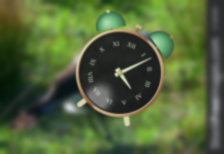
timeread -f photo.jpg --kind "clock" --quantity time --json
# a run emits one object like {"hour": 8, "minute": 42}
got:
{"hour": 4, "minute": 7}
